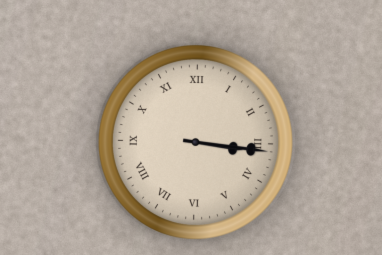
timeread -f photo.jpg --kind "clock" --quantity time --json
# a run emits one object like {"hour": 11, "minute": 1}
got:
{"hour": 3, "minute": 16}
